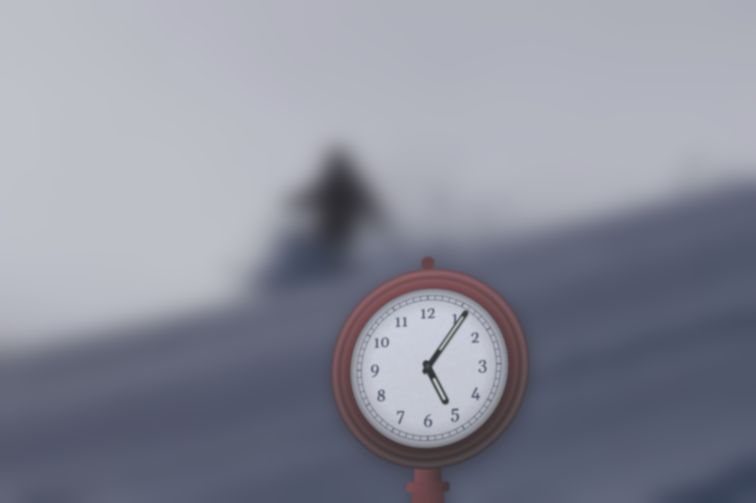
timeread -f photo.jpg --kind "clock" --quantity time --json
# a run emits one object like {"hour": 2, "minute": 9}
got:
{"hour": 5, "minute": 6}
